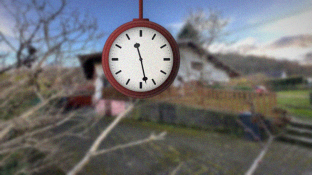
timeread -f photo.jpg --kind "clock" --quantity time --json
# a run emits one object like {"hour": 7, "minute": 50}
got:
{"hour": 11, "minute": 28}
